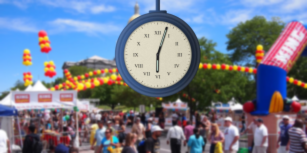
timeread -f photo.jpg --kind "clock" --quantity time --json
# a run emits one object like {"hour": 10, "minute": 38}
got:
{"hour": 6, "minute": 3}
